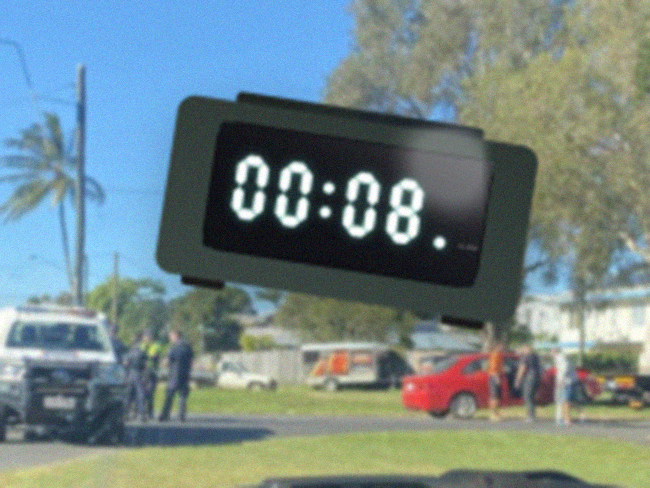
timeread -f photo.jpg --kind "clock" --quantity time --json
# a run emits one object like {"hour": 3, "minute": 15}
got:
{"hour": 0, "minute": 8}
